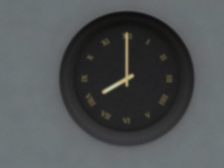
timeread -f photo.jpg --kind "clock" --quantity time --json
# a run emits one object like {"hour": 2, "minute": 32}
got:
{"hour": 8, "minute": 0}
